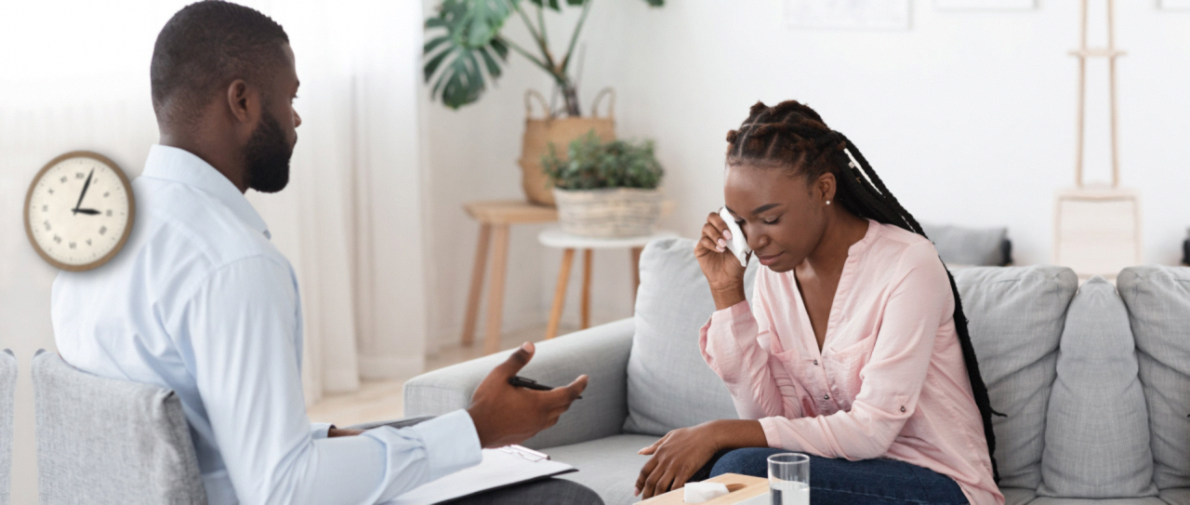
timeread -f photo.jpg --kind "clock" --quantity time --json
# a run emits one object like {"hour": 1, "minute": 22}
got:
{"hour": 3, "minute": 3}
